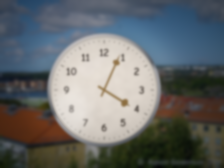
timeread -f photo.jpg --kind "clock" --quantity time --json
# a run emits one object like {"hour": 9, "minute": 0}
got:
{"hour": 4, "minute": 4}
